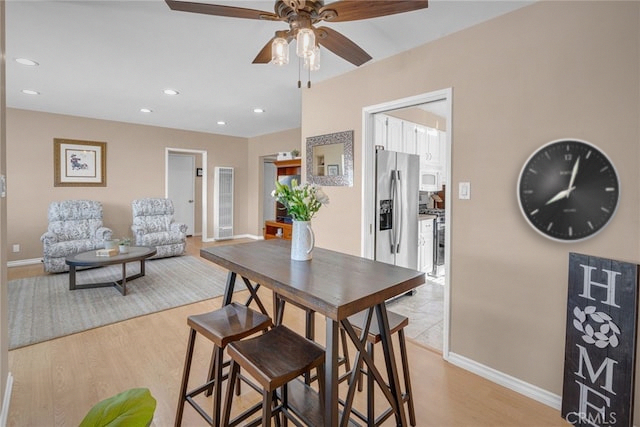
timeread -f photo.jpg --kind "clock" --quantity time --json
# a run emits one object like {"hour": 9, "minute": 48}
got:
{"hour": 8, "minute": 3}
